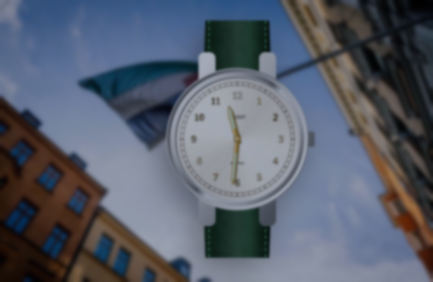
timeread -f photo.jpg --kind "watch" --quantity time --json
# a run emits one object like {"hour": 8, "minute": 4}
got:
{"hour": 11, "minute": 31}
